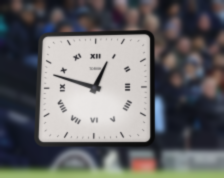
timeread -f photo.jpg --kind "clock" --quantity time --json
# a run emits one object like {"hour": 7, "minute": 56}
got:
{"hour": 12, "minute": 48}
